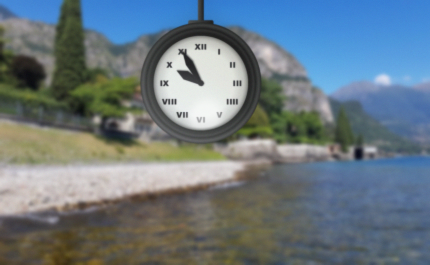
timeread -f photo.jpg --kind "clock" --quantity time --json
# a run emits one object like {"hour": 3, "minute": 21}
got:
{"hour": 9, "minute": 55}
